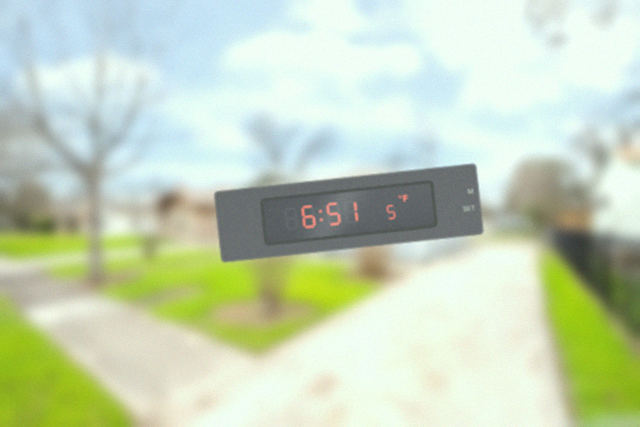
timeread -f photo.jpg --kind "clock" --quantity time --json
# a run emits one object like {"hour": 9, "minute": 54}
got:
{"hour": 6, "minute": 51}
